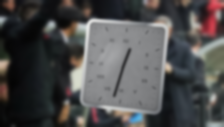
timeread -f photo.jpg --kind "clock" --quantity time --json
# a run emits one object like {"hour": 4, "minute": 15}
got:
{"hour": 12, "minute": 32}
